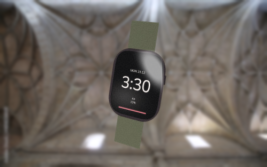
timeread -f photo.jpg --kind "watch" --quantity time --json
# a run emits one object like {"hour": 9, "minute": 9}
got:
{"hour": 3, "minute": 30}
